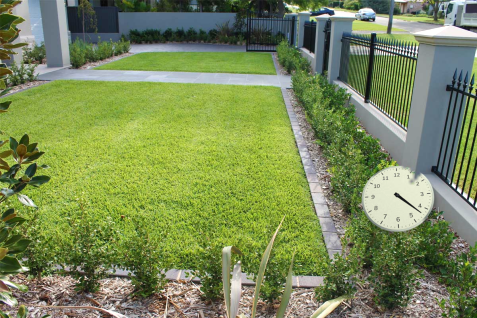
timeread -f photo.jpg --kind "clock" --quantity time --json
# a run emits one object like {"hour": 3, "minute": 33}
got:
{"hour": 4, "minute": 22}
